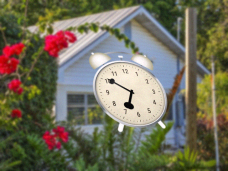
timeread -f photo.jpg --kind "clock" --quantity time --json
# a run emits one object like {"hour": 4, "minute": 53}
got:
{"hour": 6, "minute": 51}
